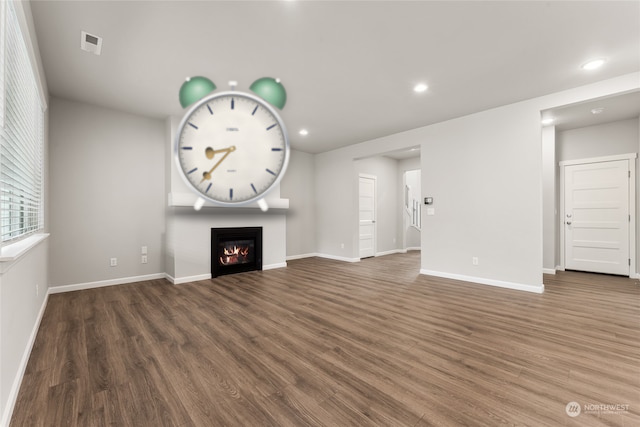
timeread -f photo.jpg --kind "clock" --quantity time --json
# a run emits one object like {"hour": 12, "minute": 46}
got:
{"hour": 8, "minute": 37}
